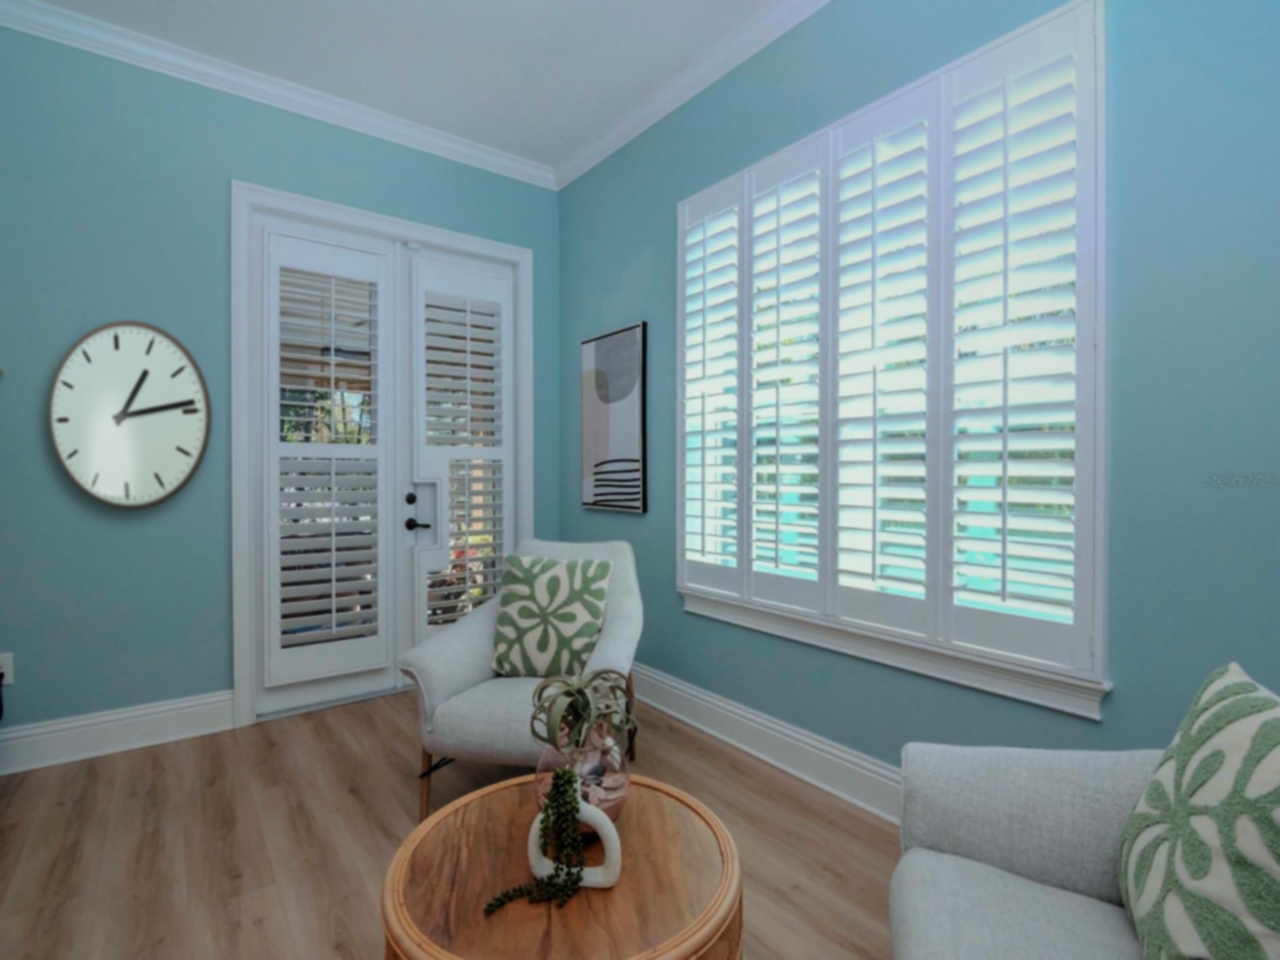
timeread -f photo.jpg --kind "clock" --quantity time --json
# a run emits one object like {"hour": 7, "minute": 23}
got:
{"hour": 1, "minute": 14}
